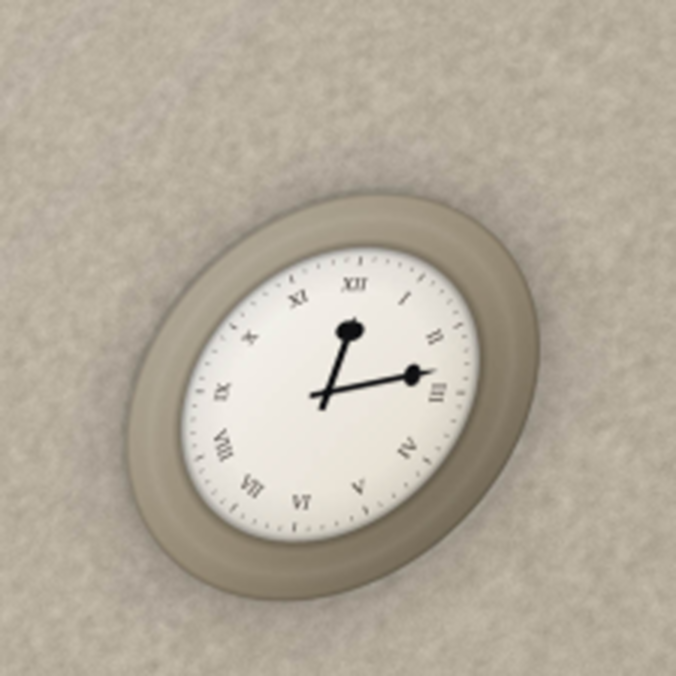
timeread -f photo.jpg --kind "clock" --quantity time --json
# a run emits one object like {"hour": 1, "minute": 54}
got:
{"hour": 12, "minute": 13}
